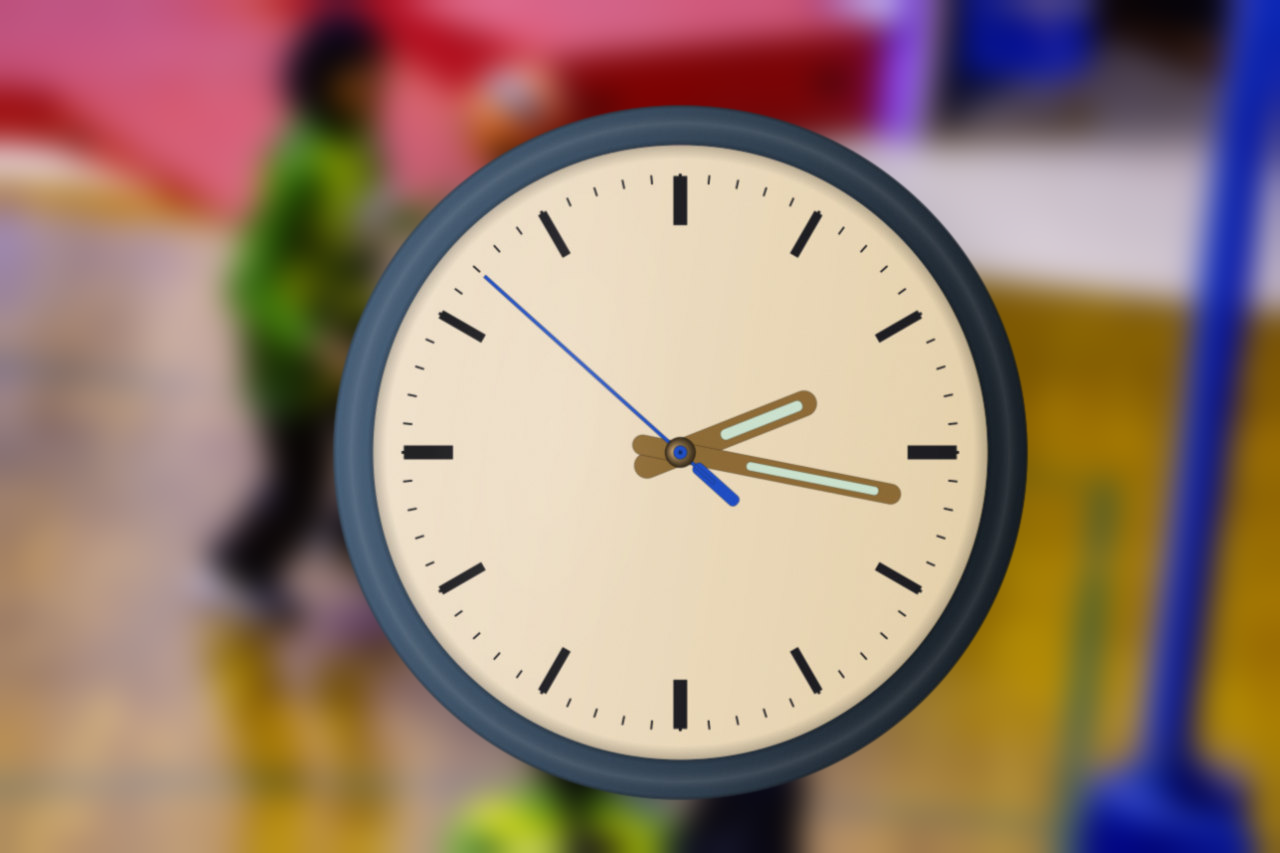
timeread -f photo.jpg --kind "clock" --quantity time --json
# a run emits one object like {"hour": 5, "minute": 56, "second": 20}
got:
{"hour": 2, "minute": 16, "second": 52}
